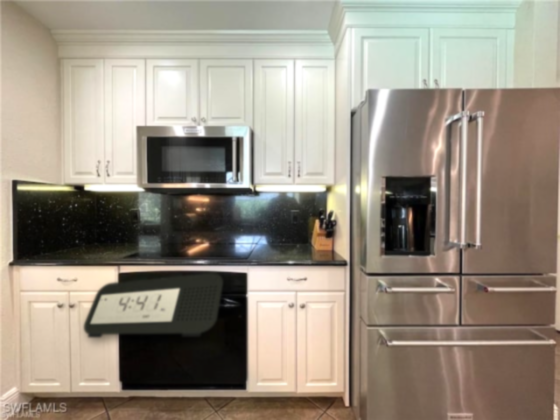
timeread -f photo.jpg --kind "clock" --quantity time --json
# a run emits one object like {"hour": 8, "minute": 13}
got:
{"hour": 4, "minute": 41}
